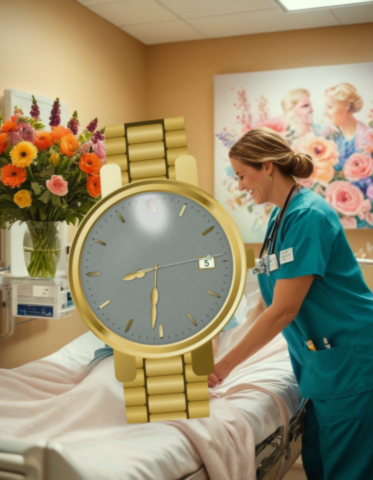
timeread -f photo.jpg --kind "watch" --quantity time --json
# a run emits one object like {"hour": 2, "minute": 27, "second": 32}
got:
{"hour": 8, "minute": 31, "second": 14}
